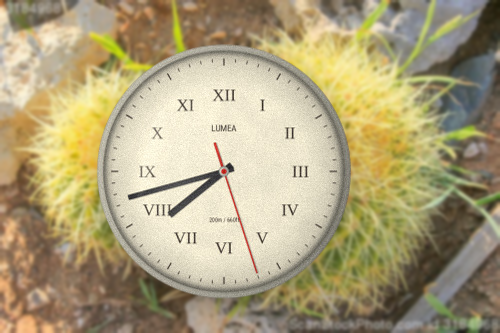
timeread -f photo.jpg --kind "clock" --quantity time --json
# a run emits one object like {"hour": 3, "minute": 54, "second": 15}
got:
{"hour": 7, "minute": 42, "second": 27}
